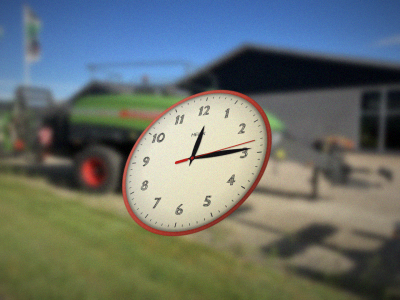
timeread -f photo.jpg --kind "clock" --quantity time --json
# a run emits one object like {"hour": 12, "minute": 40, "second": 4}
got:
{"hour": 12, "minute": 14, "second": 13}
